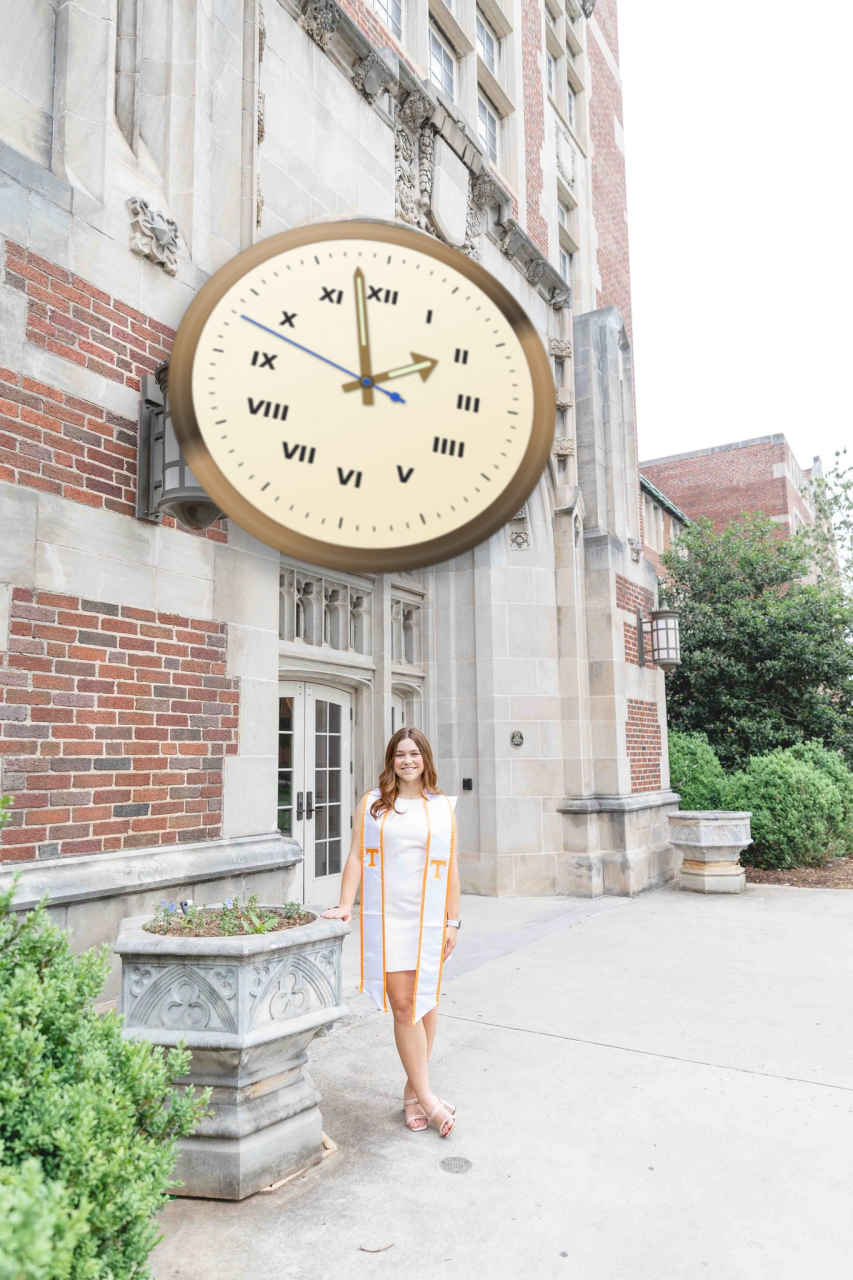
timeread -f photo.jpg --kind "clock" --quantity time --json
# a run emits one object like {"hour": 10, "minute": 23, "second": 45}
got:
{"hour": 1, "minute": 57, "second": 48}
